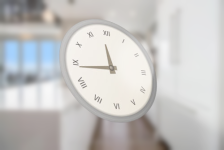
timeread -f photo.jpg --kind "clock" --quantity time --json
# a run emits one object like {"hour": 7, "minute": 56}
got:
{"hour": 11, "minute": 44}
